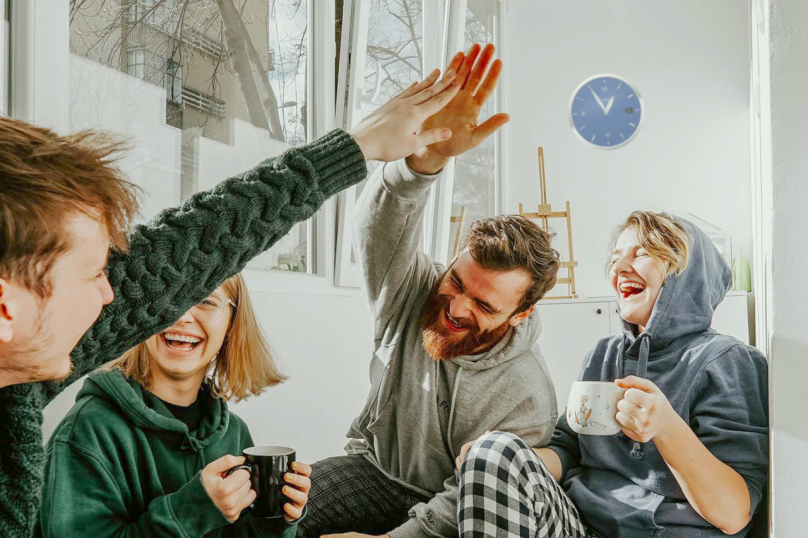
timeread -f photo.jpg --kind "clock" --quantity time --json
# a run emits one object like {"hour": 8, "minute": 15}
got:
{"hour": 12, "minute": 55}
